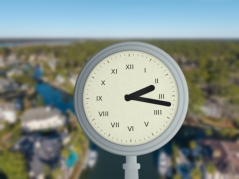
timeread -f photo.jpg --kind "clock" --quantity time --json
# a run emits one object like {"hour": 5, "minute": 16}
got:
{"hour": 2, "minute": 17}
